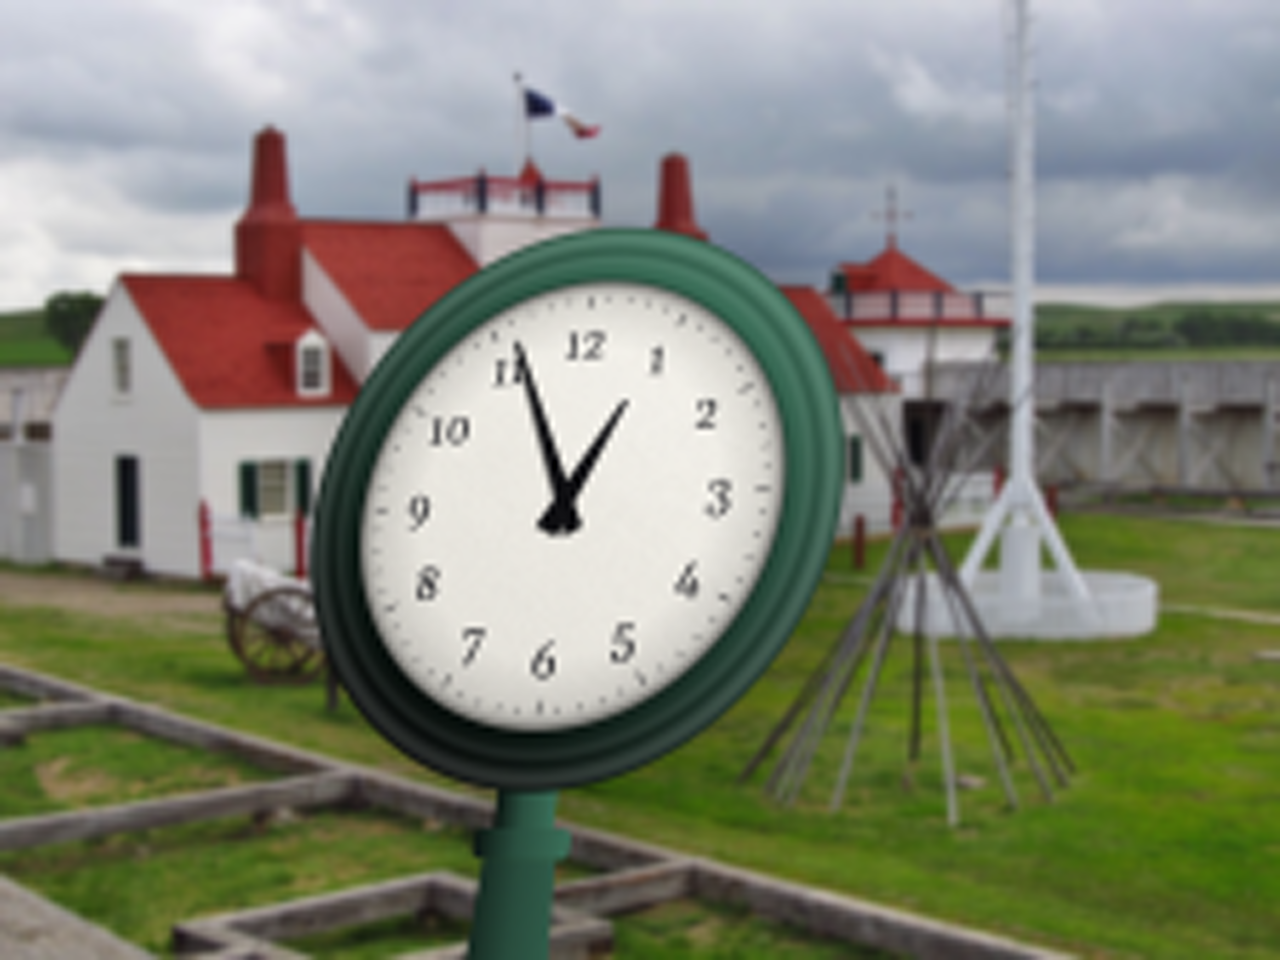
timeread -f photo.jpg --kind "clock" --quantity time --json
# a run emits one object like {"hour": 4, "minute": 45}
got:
{"hour": 12, "minute": 56}
